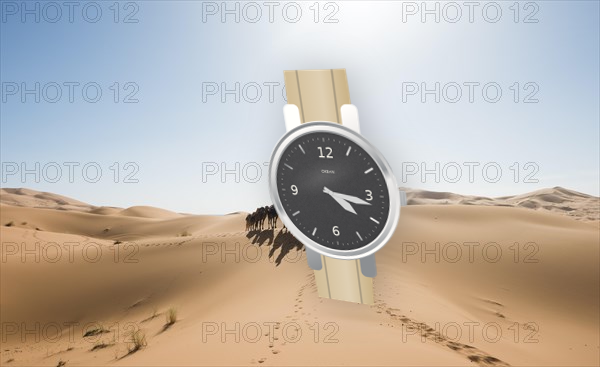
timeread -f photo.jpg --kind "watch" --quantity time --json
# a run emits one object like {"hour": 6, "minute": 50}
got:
{"hour": 4, "minute": 17}
